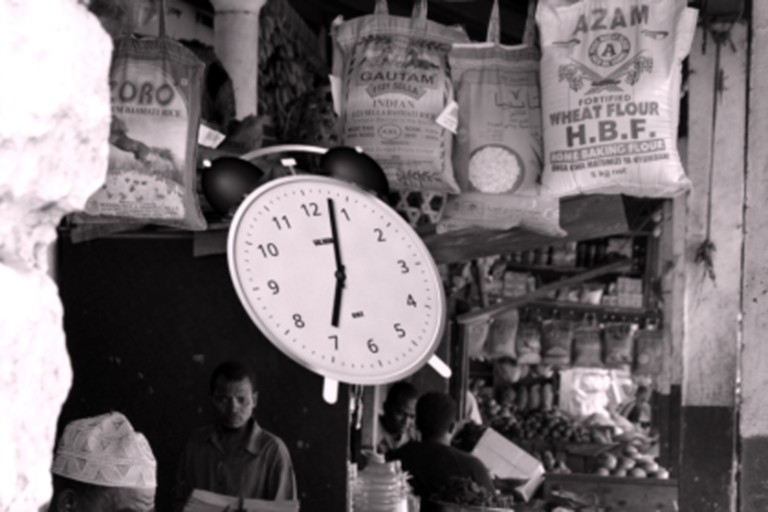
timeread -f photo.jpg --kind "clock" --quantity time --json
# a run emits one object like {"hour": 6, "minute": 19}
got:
{"hour": 7, "minute": 3}
